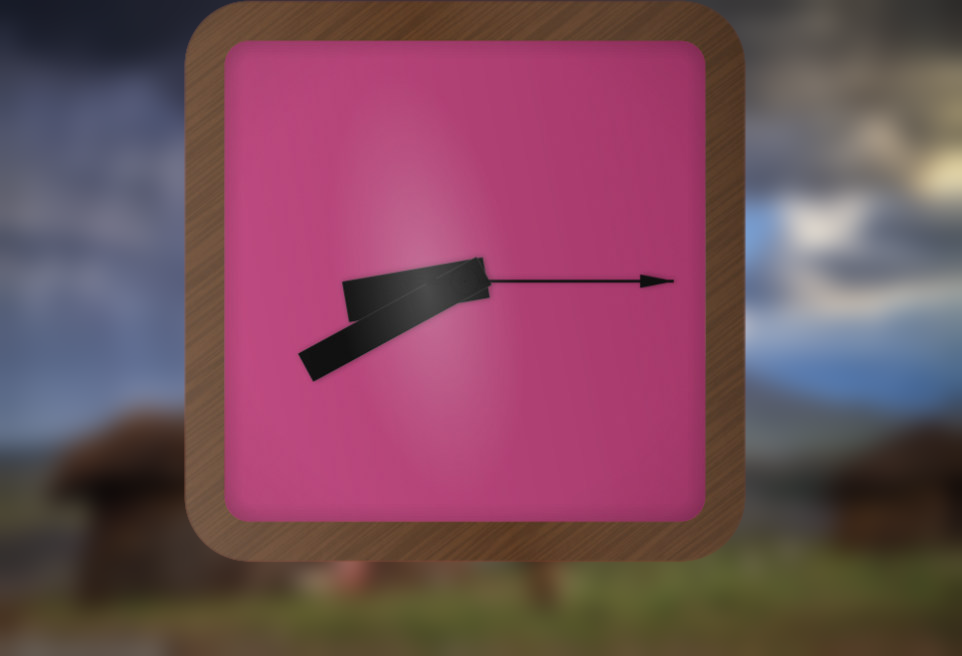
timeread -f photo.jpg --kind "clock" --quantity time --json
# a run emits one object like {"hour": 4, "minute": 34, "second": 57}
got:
{"hour": 8, "minute": 40, "second": 15}
